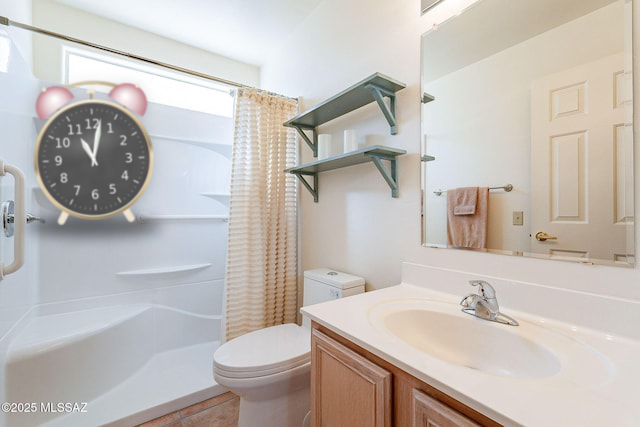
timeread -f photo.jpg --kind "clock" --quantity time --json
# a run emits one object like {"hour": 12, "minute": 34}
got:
{"hour": 11, "minute": 2}
